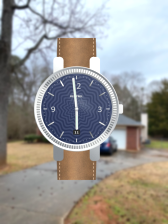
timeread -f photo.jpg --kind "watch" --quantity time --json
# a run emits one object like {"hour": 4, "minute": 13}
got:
{"hour": 5, "minute": 59}
